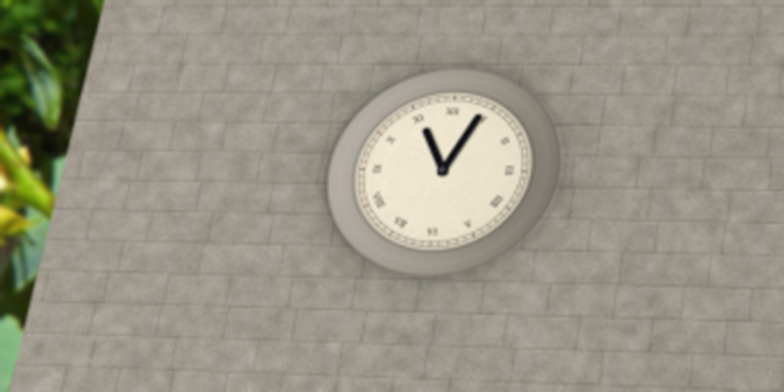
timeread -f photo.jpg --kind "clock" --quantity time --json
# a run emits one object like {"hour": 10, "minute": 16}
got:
{"hour": 11, "minute": 4}
